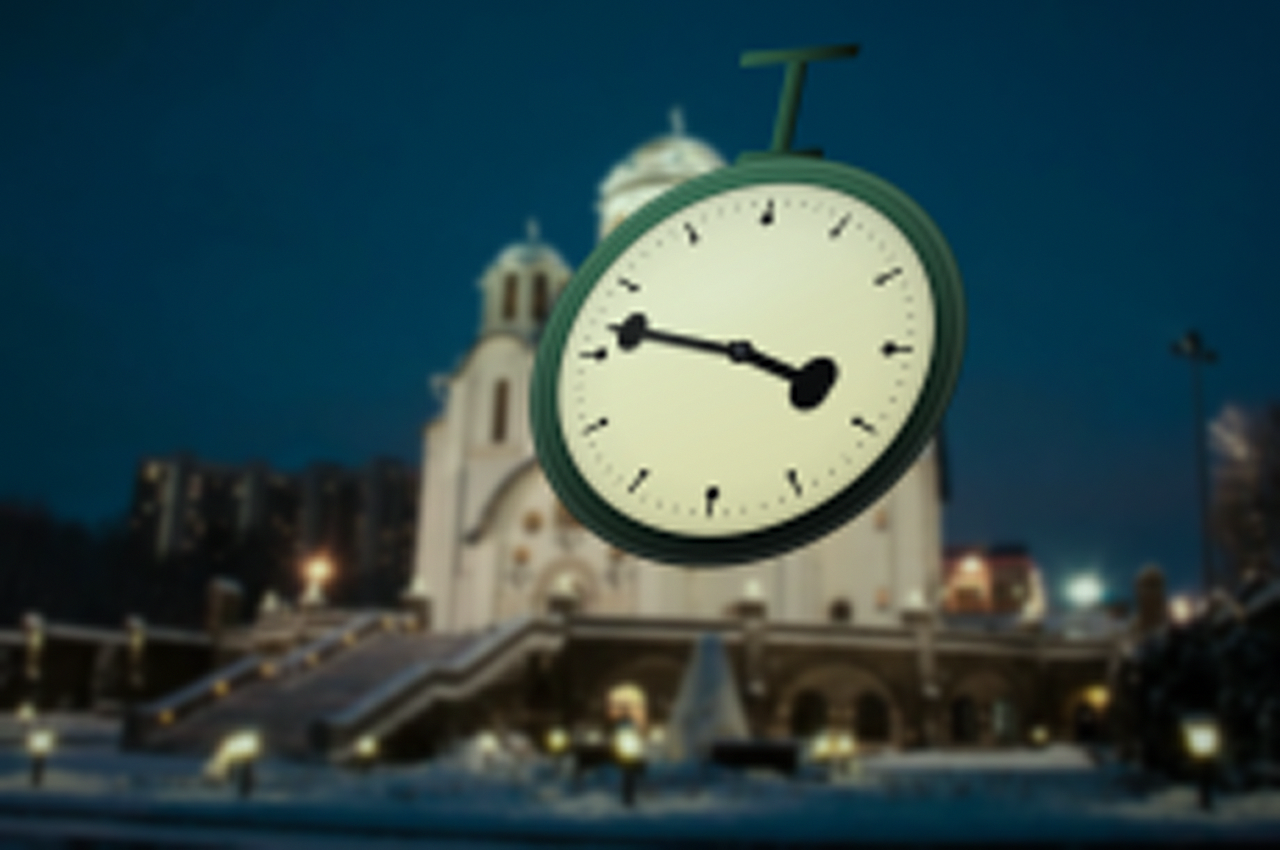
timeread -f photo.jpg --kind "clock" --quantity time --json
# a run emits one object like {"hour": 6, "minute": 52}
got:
{"hour": 3, "minute": 47}
